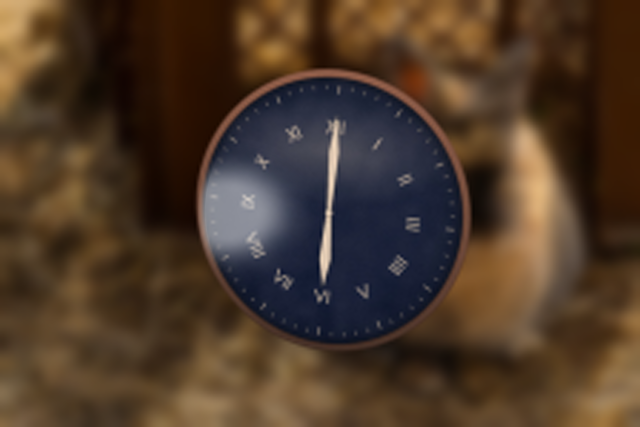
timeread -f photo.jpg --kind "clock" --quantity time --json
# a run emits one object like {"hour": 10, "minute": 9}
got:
{"hour": 6, "minute": 0}
